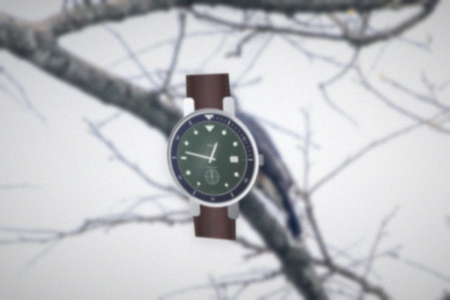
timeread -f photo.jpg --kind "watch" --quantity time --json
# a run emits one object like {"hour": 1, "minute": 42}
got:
{"hour": 12, "minute": 47}
